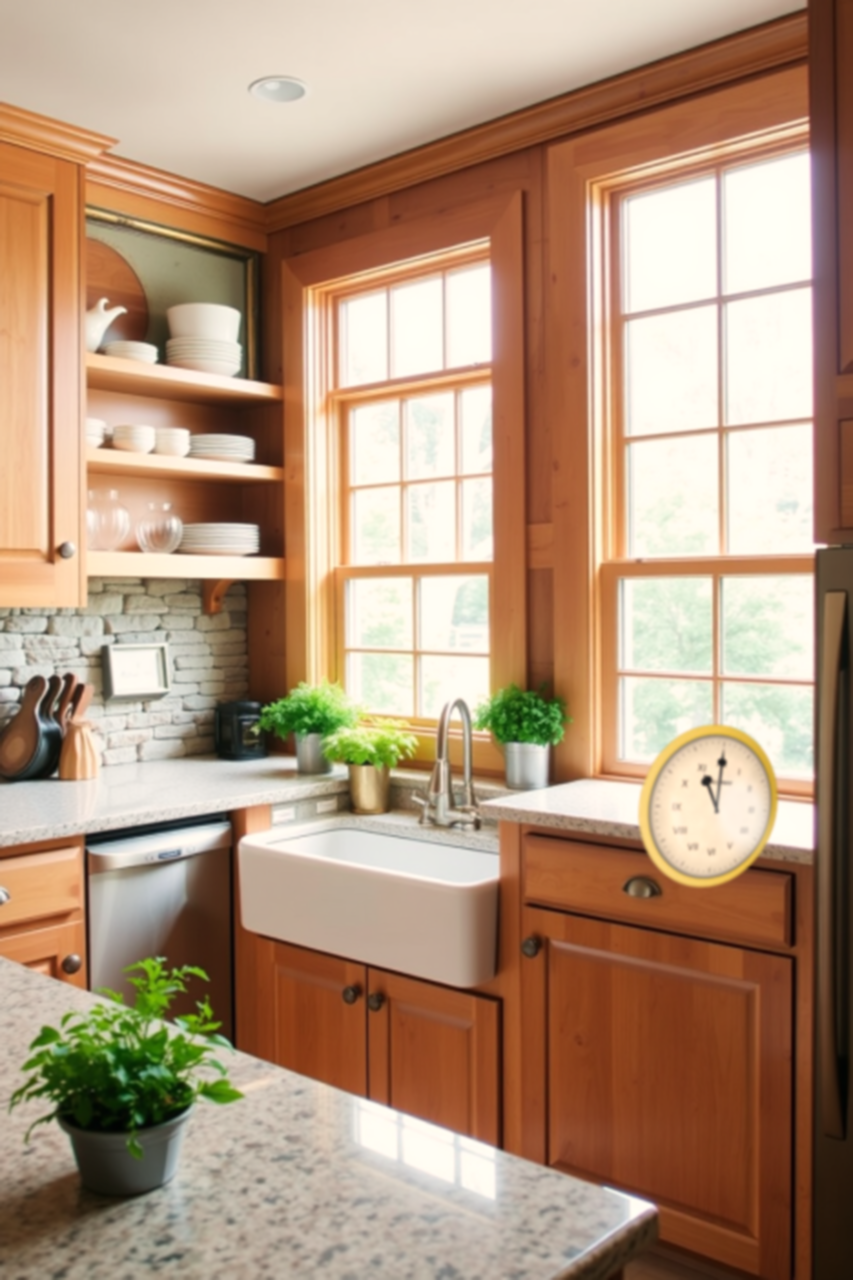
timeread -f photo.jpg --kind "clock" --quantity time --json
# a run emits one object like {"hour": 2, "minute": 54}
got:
{"hour": 11, "minute": 0}
